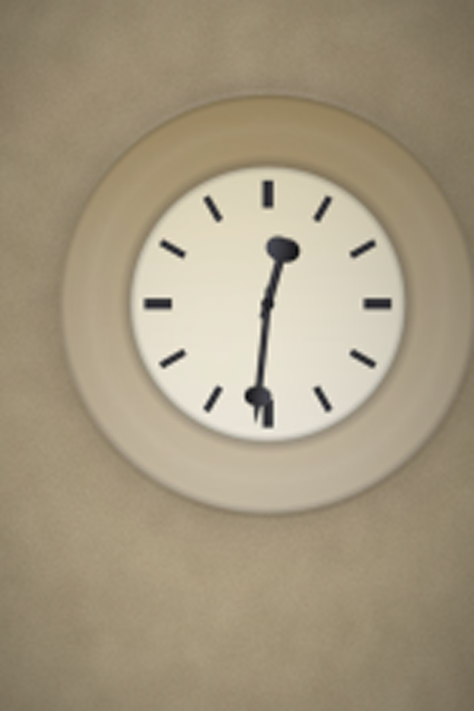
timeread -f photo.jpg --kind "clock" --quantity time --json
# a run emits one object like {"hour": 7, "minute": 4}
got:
{"hour": 12, "minute": 31}
